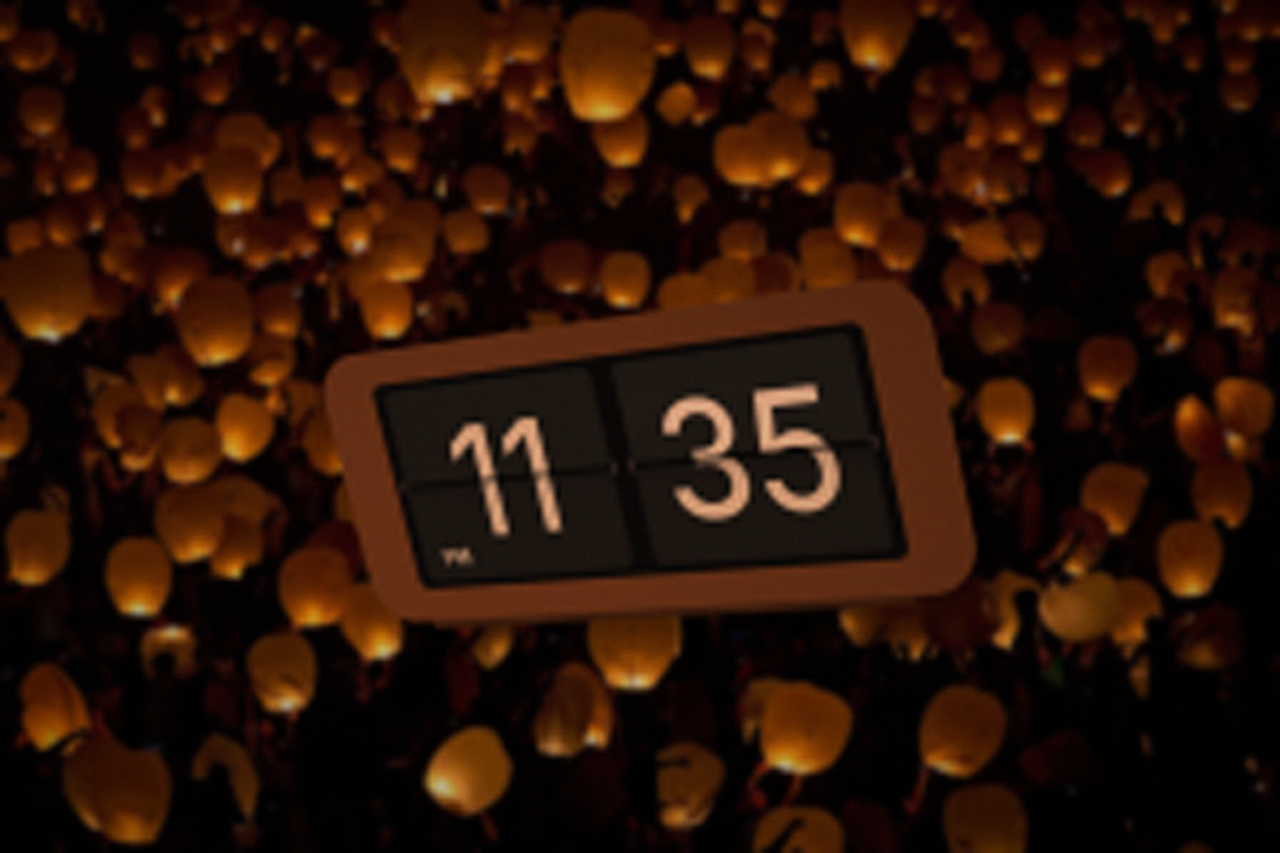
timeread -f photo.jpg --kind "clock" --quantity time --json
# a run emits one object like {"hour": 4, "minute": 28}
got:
{"hour": 11, "minute": 35}
